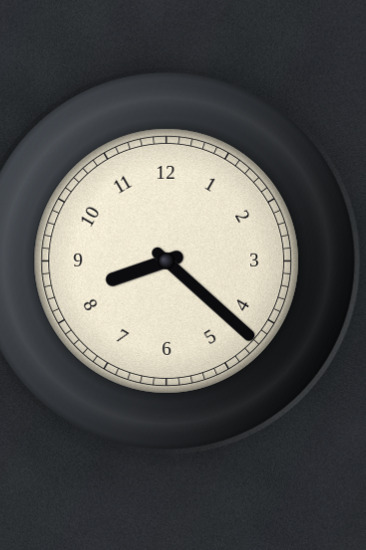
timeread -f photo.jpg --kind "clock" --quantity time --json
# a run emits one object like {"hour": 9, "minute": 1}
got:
{"hour": 8, "minute": 22}
